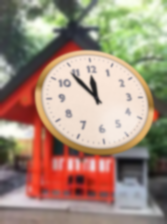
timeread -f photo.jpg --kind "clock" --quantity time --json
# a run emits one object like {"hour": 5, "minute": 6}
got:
{"hour": 11, "minute": 54}
